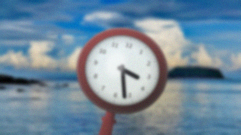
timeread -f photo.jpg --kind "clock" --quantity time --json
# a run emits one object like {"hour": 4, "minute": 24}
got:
{"hour": 3, "minute": 27}
